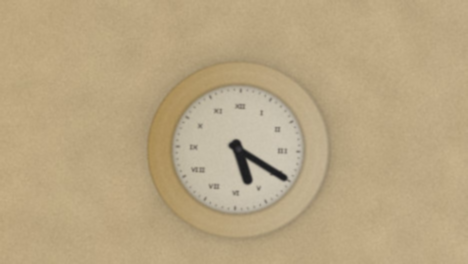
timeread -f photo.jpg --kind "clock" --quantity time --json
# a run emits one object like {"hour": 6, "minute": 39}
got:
{"hour": 5, "minute": 20}
